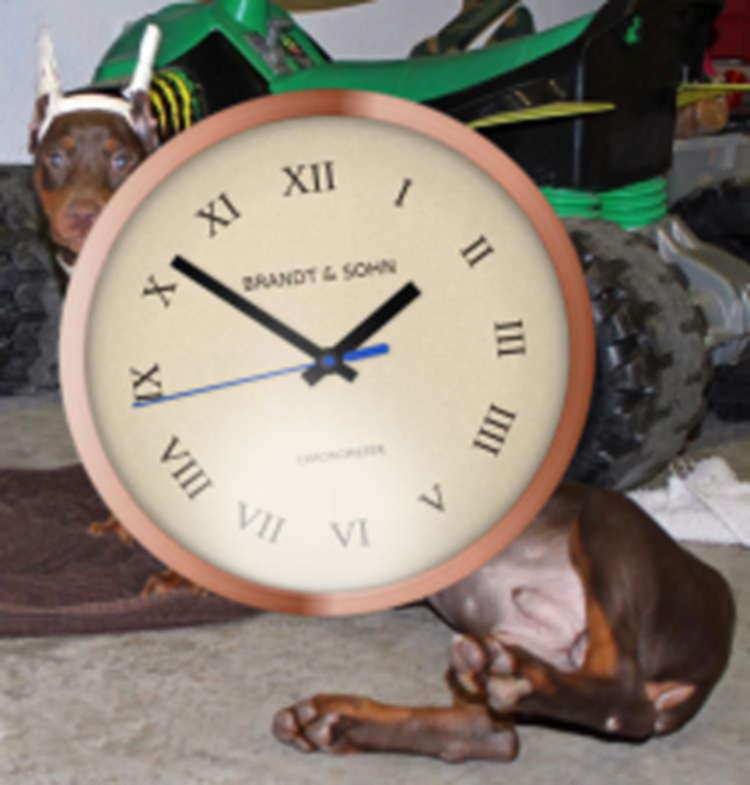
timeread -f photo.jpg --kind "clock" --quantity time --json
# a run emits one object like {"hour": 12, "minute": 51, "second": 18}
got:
{"hour": 1, "minute": 51, "second": 44}
